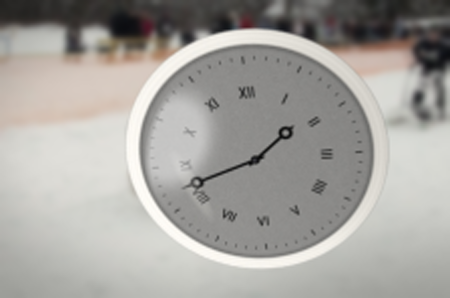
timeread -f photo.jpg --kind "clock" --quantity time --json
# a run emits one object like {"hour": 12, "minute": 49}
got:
{"hour": 1, "minute": 42}
